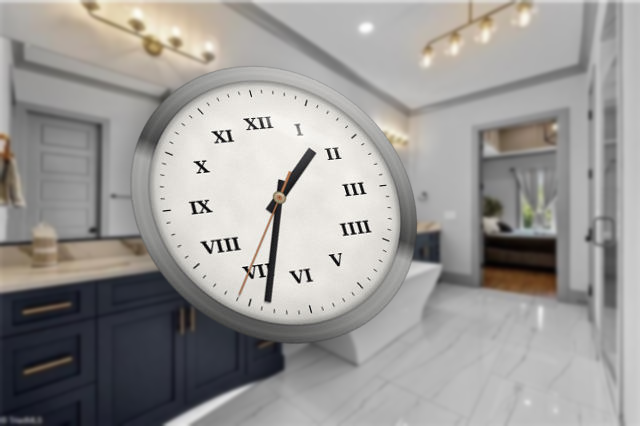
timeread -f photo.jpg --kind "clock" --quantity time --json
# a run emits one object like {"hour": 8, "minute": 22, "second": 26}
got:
{"hour": 1, "minute": 33, "second": 36}
